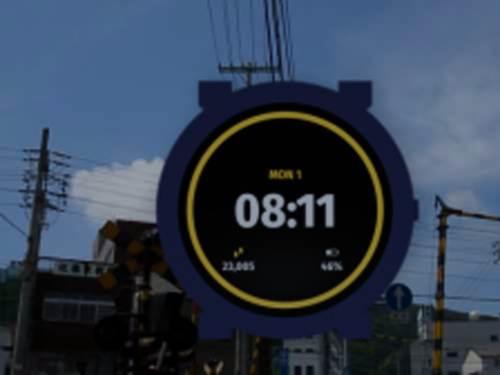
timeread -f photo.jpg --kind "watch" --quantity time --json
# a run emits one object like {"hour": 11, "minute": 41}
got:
{"hour": 8, "minute": 11}
